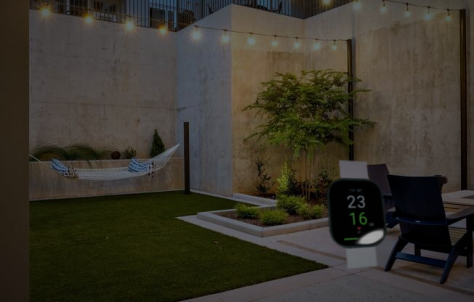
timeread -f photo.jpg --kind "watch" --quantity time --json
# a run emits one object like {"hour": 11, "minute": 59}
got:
{"hour": 23, "minute": 16}
